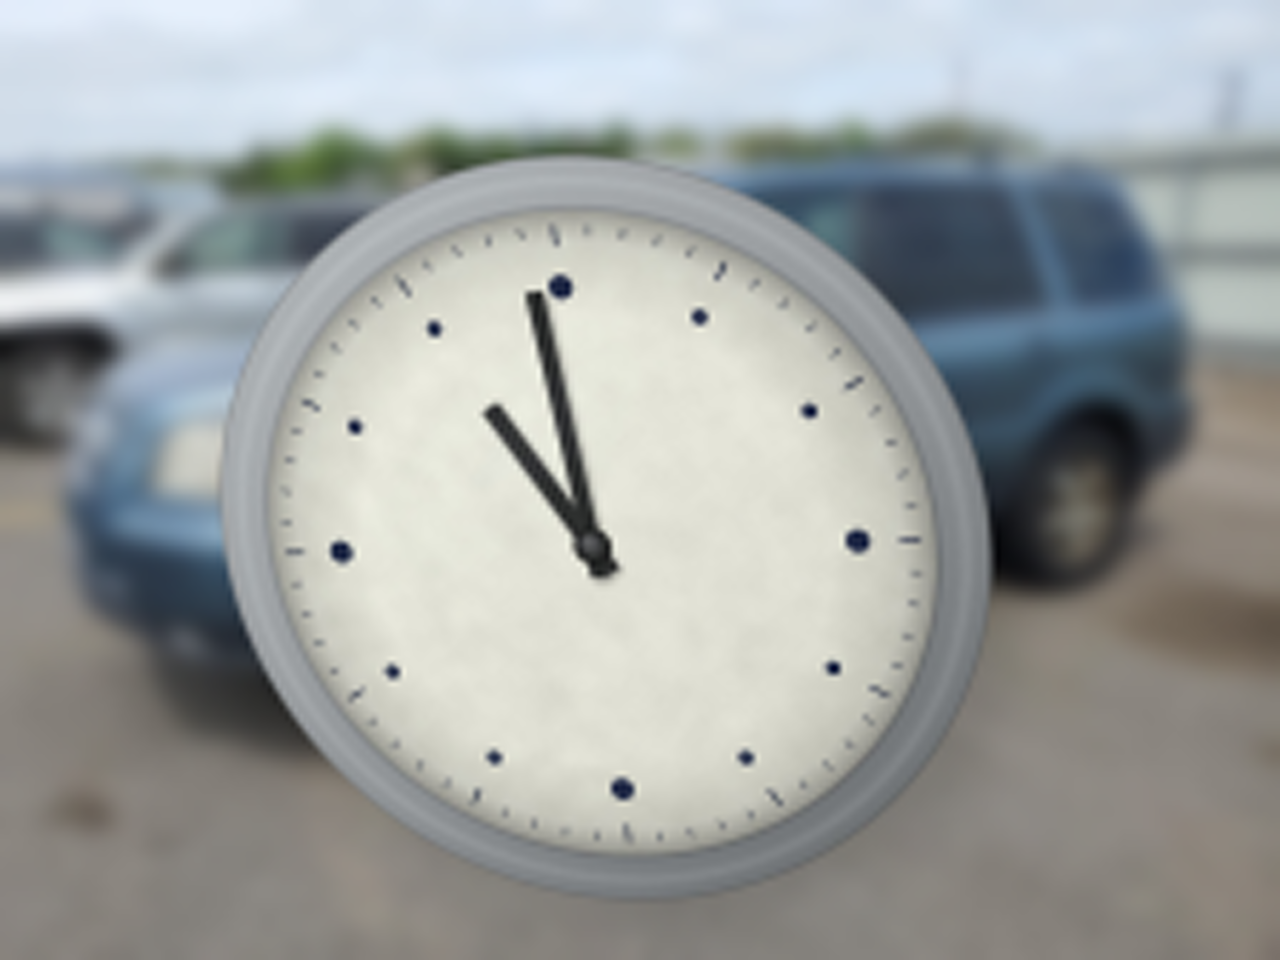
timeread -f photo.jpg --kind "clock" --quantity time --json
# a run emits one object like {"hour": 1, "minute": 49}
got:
{"hour": 10, "minute": 59}
